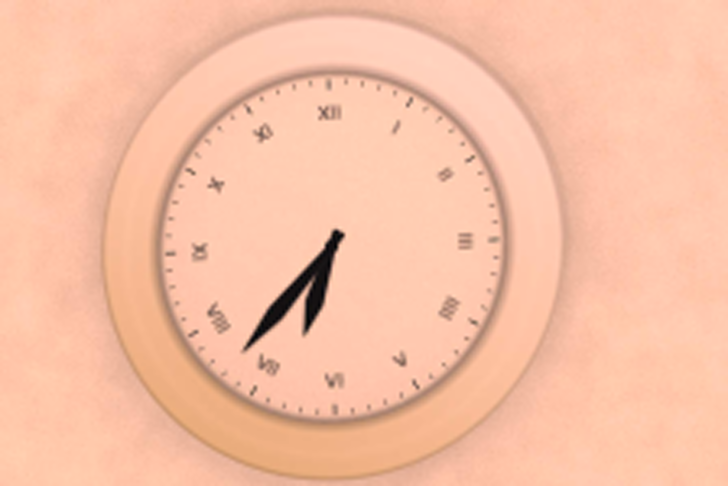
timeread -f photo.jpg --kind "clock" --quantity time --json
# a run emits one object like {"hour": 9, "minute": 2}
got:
{"hour": 6, "minute": 37}
